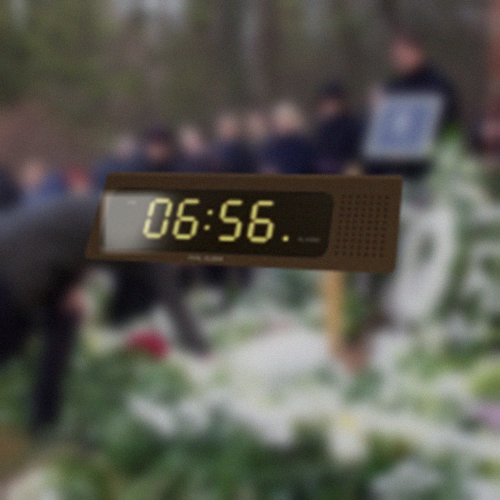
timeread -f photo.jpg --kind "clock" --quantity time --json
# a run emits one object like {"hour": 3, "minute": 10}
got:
{"hour": 6, "minute": 56}
